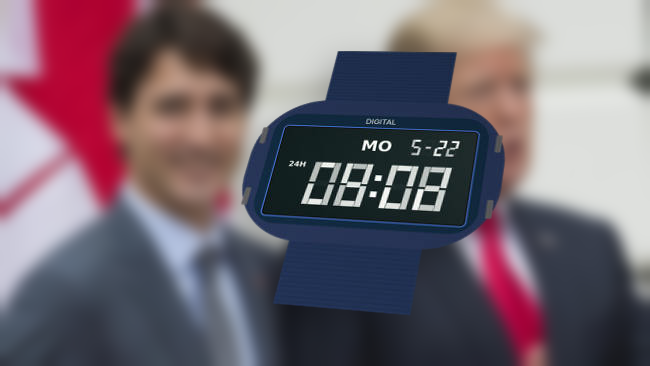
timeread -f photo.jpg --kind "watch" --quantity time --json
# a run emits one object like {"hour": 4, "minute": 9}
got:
{"hour": 8, "minute": 8}
